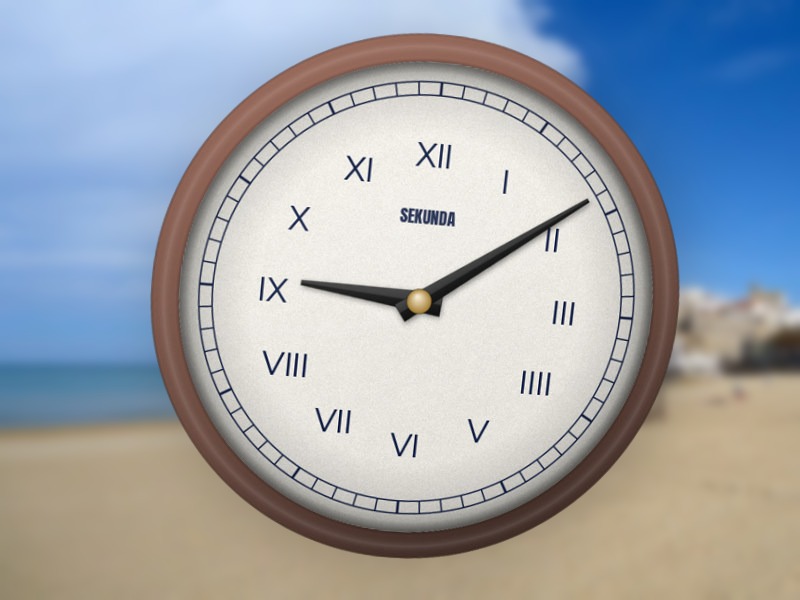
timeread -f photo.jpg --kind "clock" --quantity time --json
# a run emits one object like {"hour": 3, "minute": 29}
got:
{"hour": 9, "minute": 9}
